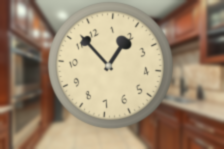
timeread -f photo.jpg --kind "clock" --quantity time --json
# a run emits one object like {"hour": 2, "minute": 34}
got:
{"hour": 1, "minute": 57}
